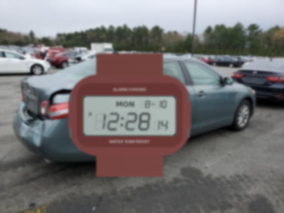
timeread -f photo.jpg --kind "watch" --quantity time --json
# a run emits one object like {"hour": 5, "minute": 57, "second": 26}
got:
{"hour": 12, "minute": 28, "second": 14}
